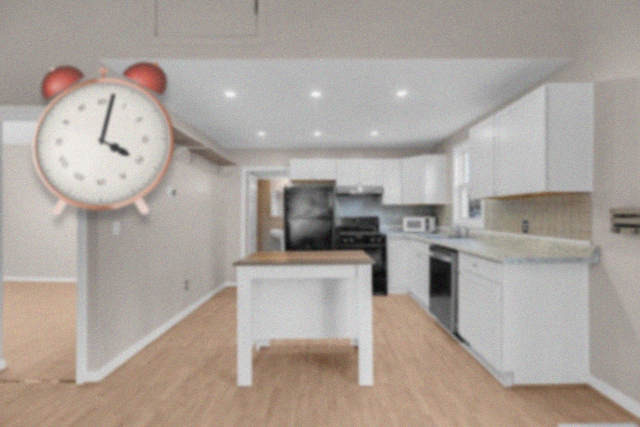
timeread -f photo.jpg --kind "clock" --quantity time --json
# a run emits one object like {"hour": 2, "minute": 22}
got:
{"hour": 4, "minute": 2}
